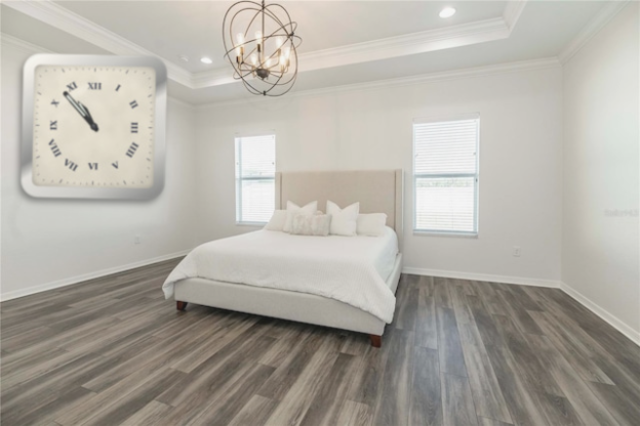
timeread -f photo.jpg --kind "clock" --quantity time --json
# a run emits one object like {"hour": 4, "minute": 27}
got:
{"hour": 10, "minute": 53}
